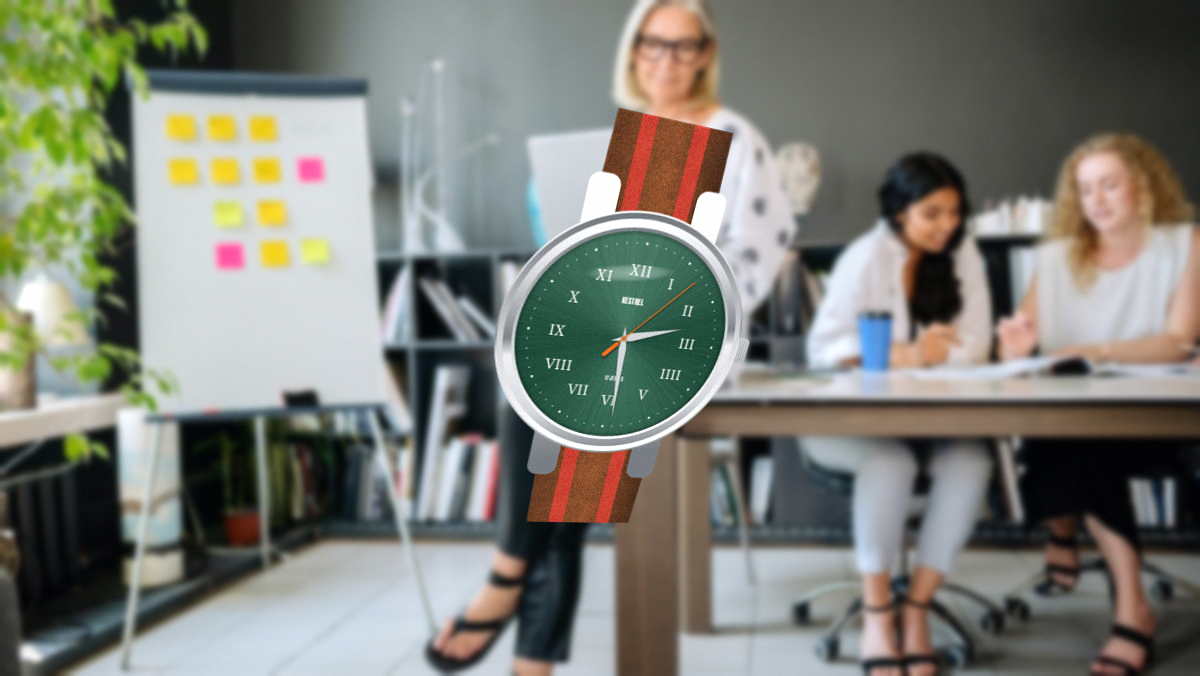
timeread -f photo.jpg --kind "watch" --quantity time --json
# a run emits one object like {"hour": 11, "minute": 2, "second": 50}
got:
{"hour": 2, "minute": 29, "second": 7}
